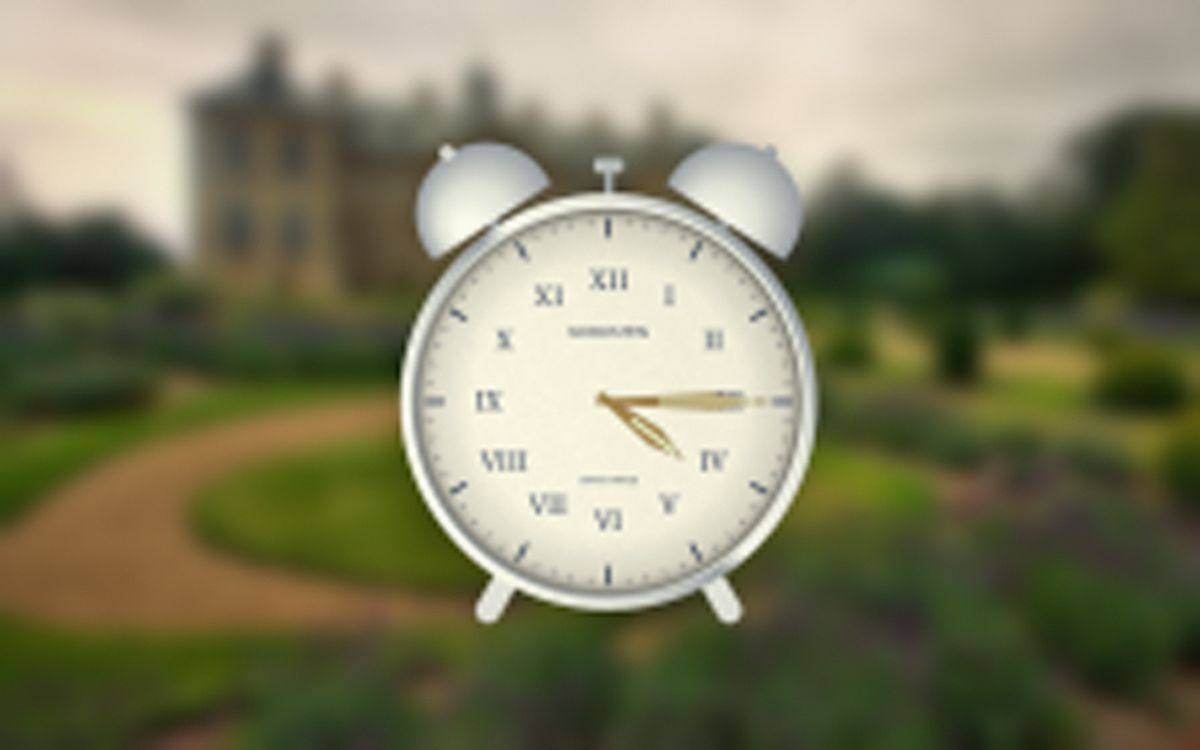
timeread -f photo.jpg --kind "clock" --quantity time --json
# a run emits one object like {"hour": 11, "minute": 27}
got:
{"hour": 4, "minute": 15}
